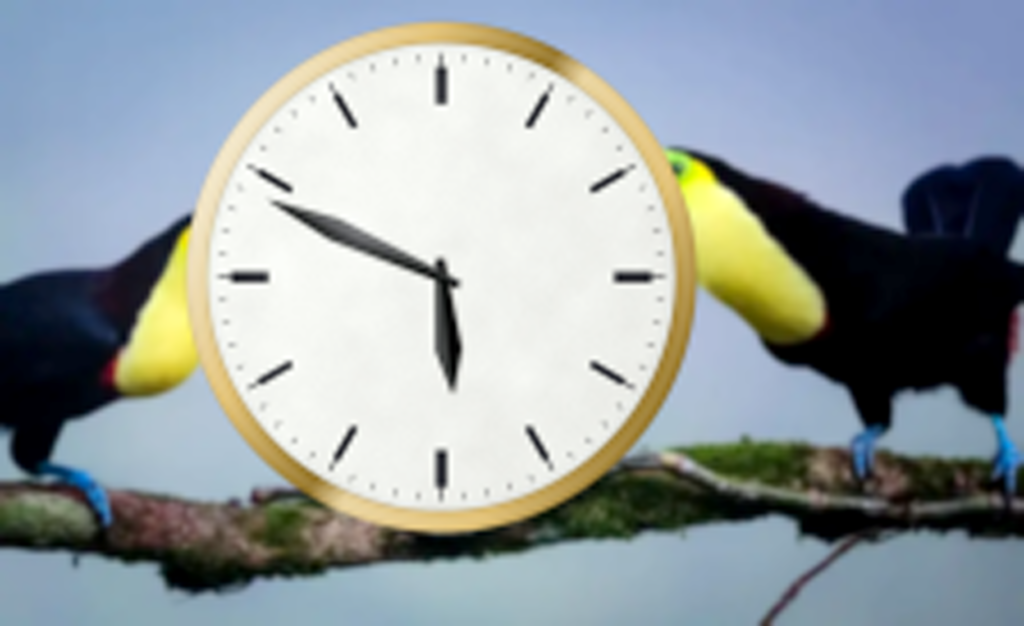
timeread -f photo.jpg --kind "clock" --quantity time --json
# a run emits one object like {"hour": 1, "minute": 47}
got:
{"hour": 5, "minute": 49}
